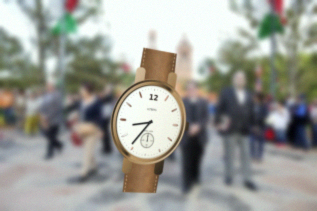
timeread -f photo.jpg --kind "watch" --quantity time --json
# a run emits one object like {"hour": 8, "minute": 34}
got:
{"hour": 8, "minute": 36}
